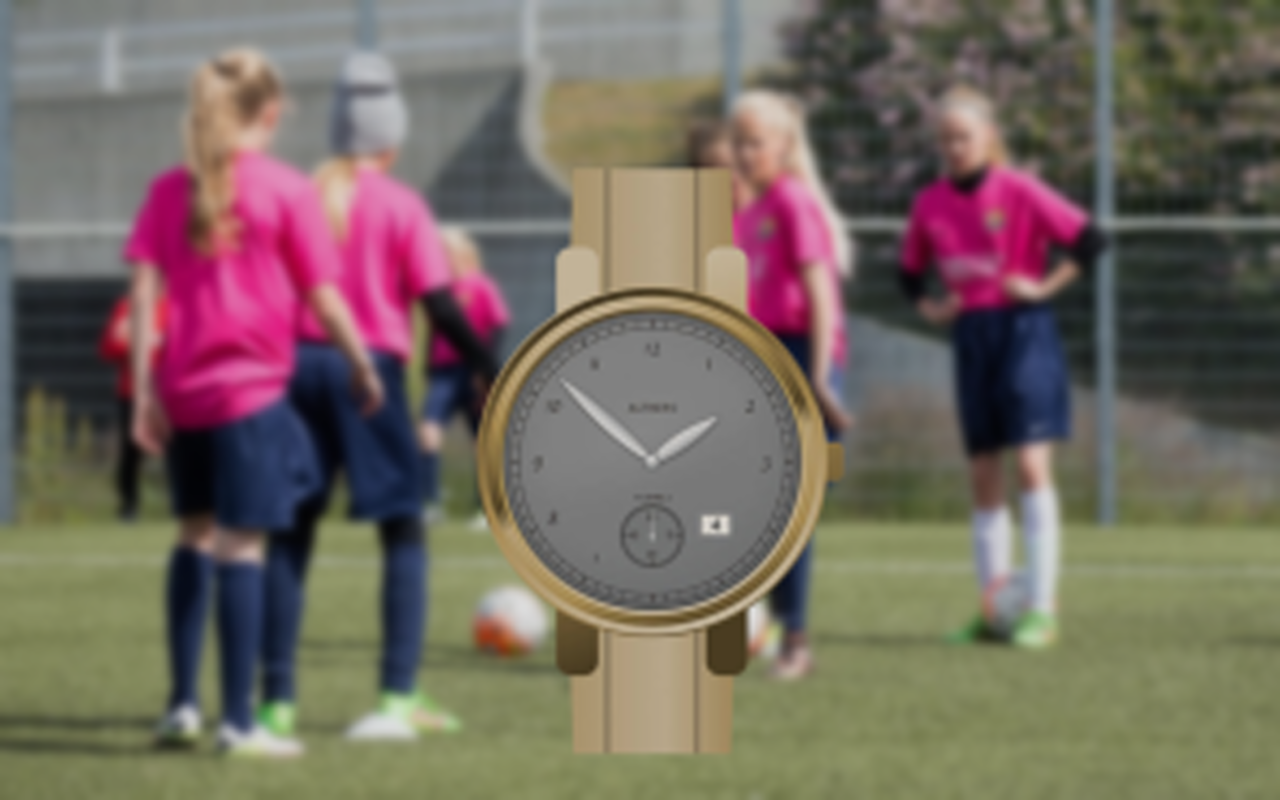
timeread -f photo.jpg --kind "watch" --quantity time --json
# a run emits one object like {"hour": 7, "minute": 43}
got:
{"hour": 1, "minute": 52}
